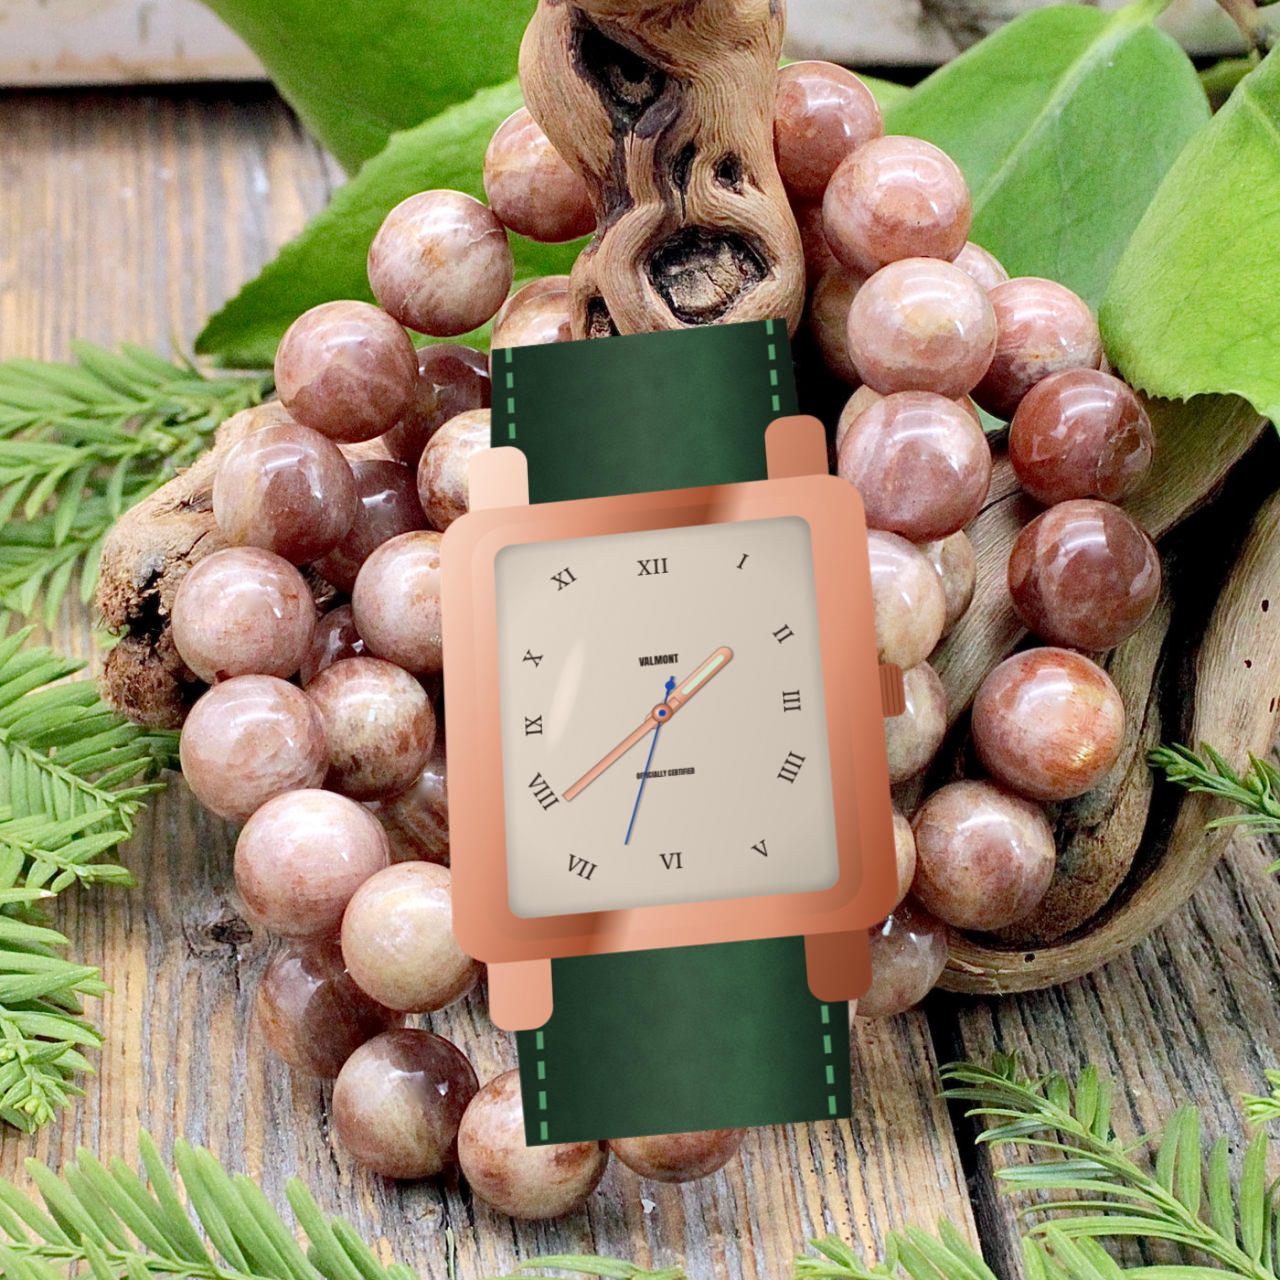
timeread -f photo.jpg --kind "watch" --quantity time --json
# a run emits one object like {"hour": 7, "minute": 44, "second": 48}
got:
{"hour": 1, "minute": 38, "second": 33}
